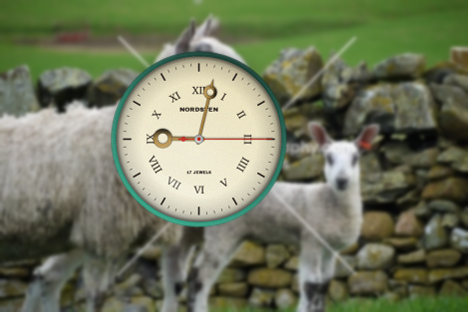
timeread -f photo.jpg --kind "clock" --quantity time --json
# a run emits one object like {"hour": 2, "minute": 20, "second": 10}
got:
{"hour": 9, "minute": 2, "second": 15}
